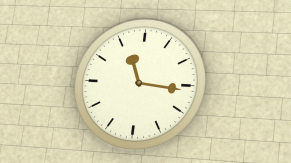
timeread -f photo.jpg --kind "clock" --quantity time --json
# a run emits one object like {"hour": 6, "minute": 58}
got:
{"hour": 11, "minute": 16}
